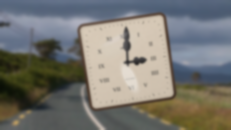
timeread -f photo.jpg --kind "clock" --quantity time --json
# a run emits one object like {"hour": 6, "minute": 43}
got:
{"hour": 3, "minute": 1}
